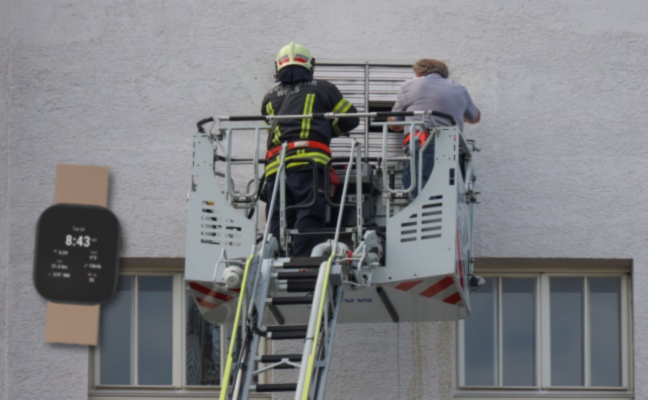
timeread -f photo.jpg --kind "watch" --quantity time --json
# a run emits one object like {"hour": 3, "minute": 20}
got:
{"hour": 8, "minute": 43}
